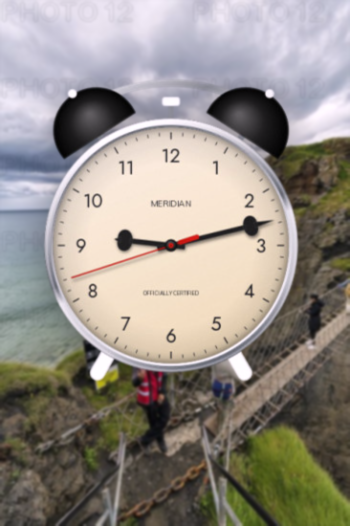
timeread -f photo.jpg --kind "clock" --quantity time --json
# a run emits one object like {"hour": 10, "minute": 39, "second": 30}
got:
{"hour": 9, "minute": 12, "second": 42}
